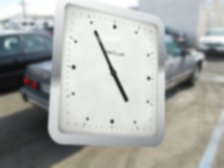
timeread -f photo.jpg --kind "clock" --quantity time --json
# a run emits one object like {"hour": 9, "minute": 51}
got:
{"hour": 4, "minute": 55}
